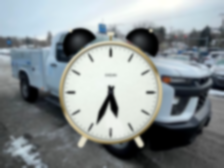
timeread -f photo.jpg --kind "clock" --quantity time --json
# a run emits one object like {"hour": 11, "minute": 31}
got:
{"hour": 5, "minute": 34}
